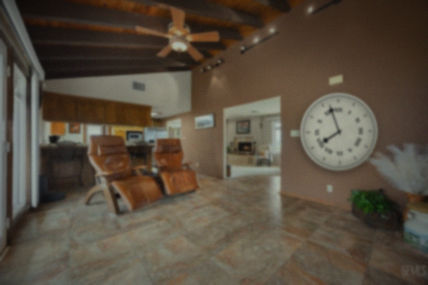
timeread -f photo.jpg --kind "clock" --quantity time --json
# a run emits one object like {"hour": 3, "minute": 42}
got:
{"hour": 7, "minute": 57}
